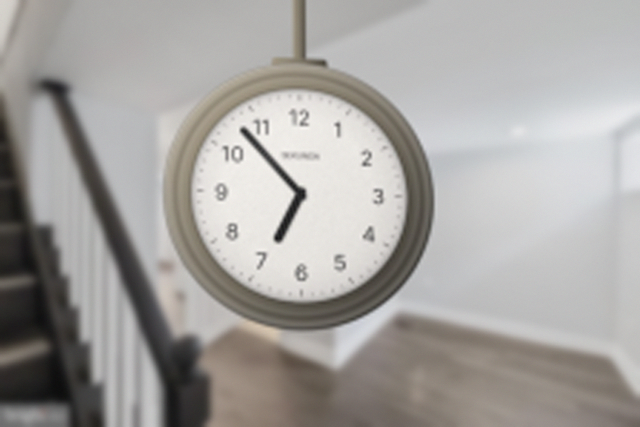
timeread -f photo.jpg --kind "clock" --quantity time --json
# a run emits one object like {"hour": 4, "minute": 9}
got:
{"hour": 6, "minute": 53}
